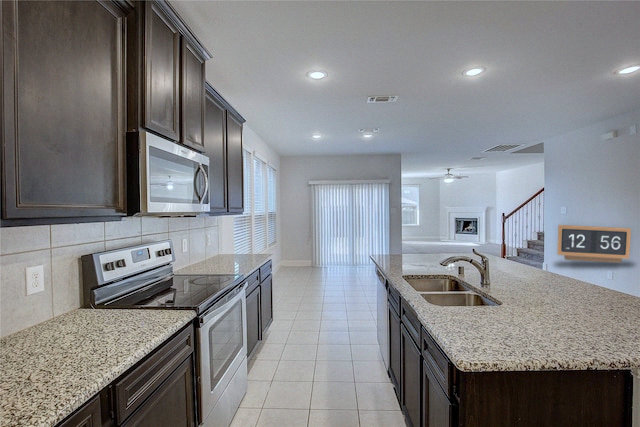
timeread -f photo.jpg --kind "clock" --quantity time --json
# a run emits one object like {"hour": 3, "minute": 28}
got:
{"hour": 12, "minute": 56}
